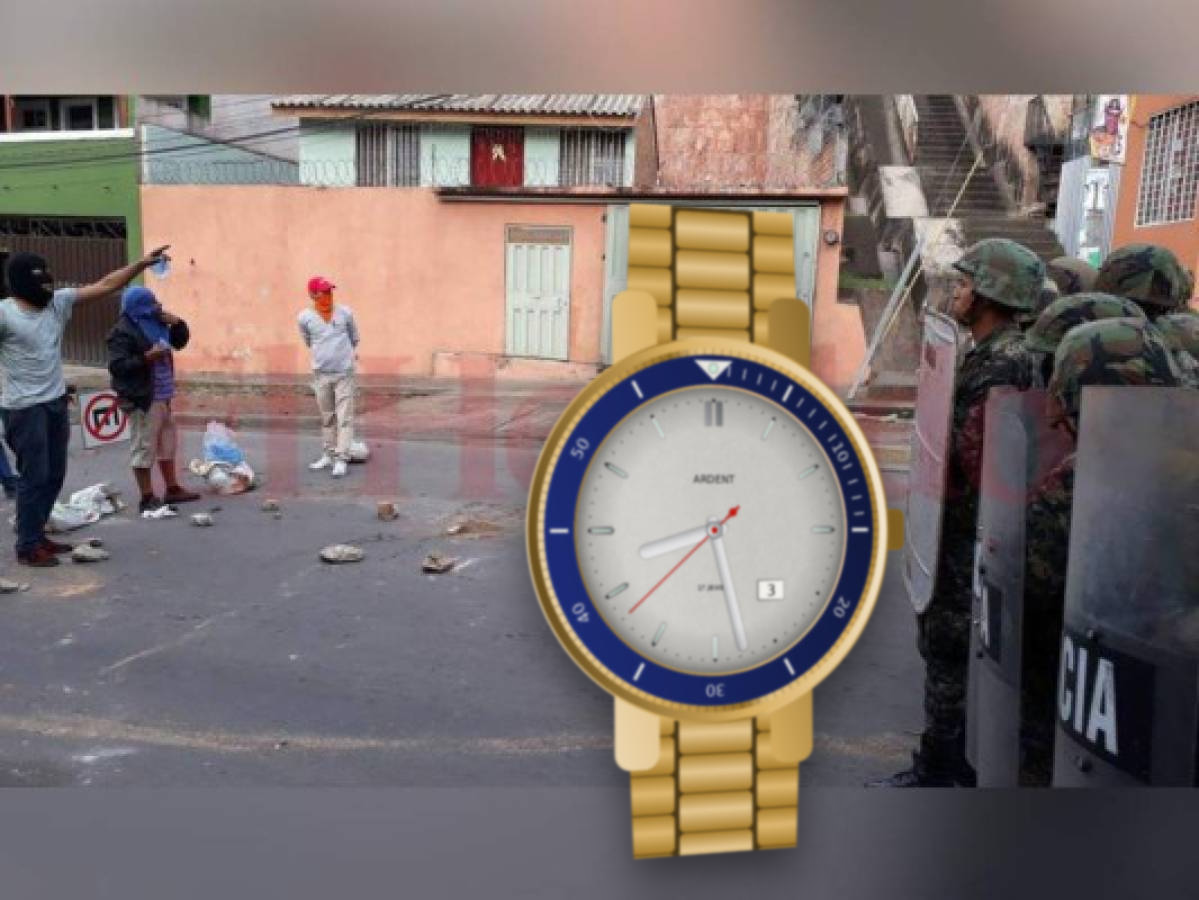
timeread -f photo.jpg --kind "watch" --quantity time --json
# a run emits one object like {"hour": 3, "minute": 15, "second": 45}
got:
{"hour": 8, "minute": 27, "second": 38}
